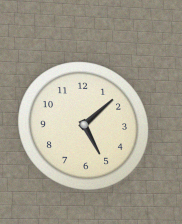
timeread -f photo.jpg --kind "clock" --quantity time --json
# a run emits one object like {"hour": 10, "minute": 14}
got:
{"hour": 5, "minute": 8}
